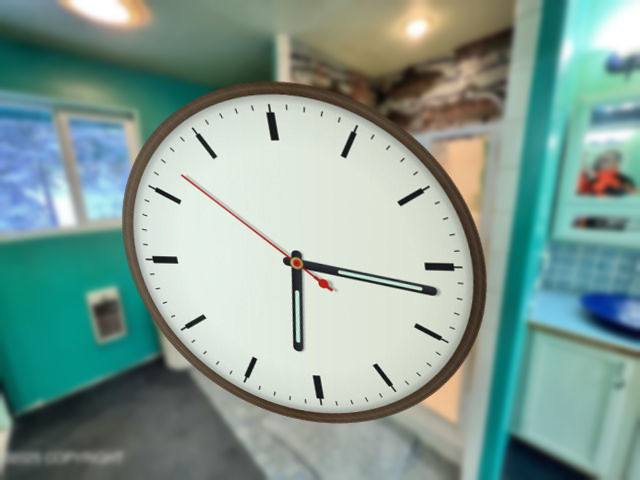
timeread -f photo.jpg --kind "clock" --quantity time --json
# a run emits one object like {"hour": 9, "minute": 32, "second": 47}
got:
{"hour": 6, "minute": 16, "second": 52}
